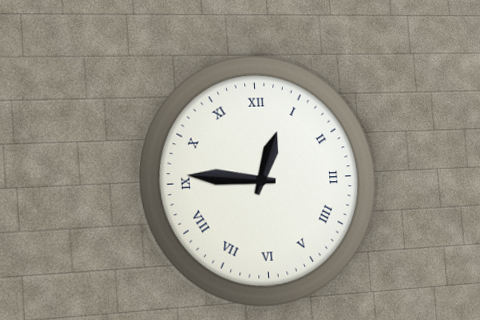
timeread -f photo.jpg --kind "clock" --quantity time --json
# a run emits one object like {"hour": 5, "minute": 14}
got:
{"hour": 12, "minute": 46}
